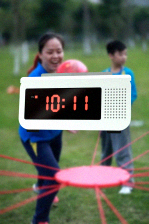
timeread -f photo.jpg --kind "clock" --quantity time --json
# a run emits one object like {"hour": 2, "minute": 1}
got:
{"hour": 10, "minute": 11}
